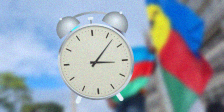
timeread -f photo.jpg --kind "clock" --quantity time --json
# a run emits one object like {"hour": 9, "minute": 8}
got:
{"hour": 3, "minute": 7}
